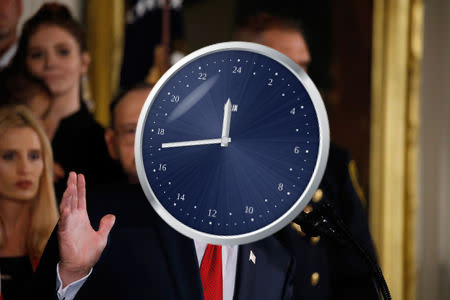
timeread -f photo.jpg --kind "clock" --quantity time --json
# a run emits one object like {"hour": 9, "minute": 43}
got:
{"hour": 23, "minute": 43}
